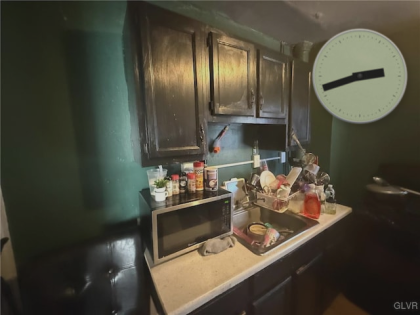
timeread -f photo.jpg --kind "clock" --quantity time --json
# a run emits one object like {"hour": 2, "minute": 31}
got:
{"hour": 2, "minute": 42}
